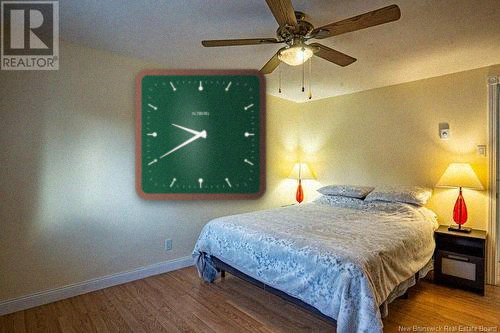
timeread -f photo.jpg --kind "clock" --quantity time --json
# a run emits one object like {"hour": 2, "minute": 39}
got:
{"hour": 9, "minute": 40}
